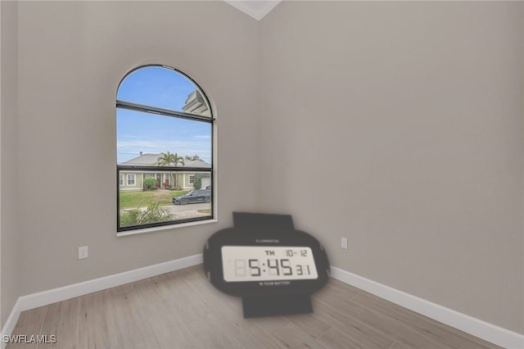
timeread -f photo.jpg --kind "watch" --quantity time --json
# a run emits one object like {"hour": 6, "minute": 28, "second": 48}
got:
{"hour": 5, "minute": 45, "second": 31}
